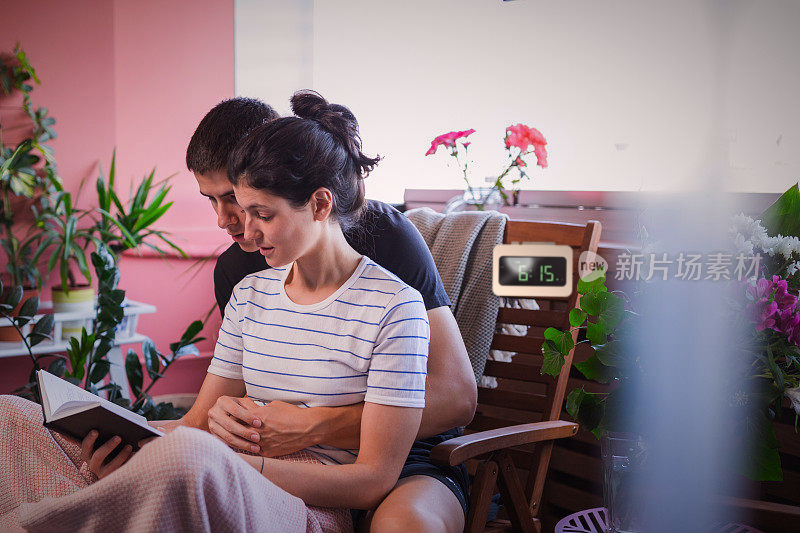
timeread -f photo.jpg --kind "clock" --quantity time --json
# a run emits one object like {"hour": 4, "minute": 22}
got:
{"hour": 6, "minute": 15}
